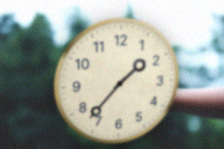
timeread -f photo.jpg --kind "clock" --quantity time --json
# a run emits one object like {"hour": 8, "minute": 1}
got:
{"hour": 1, "minute": 37}
